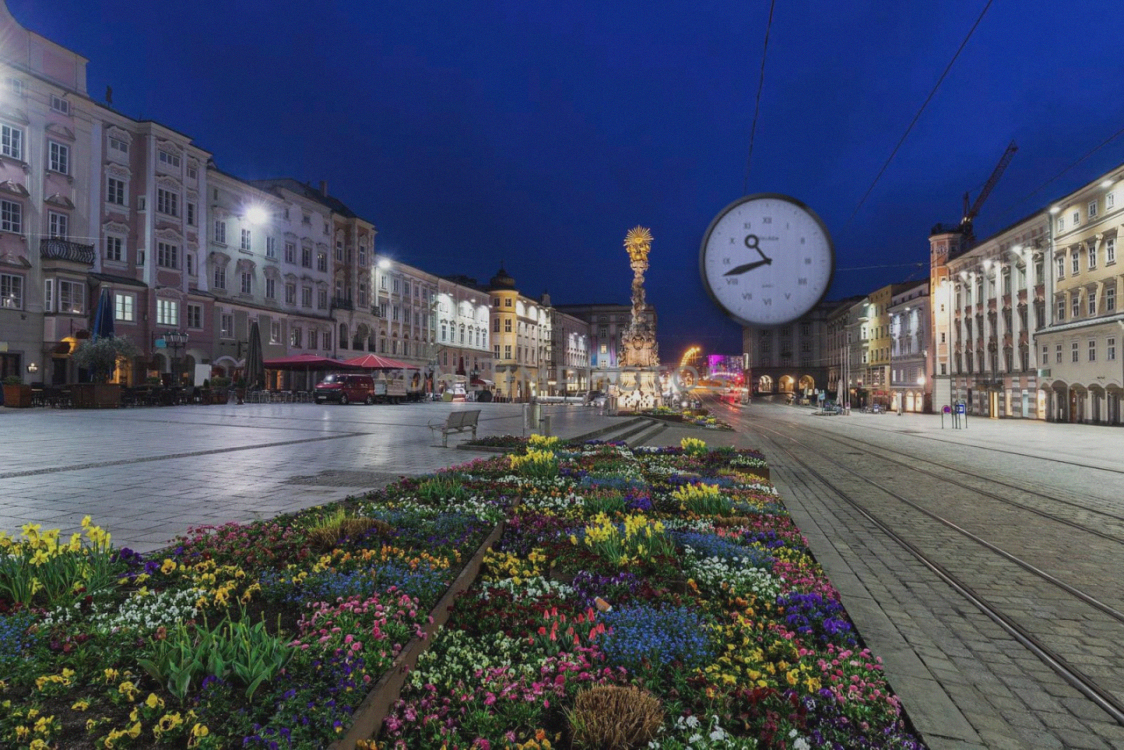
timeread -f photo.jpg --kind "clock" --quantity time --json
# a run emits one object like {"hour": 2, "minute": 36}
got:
{"hour": 10, "minute": 42}
